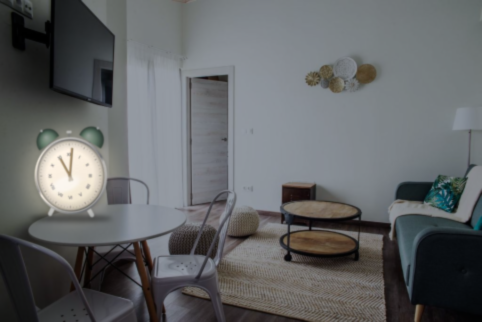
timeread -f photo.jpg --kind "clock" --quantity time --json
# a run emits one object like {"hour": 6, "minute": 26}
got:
{"hour": 11, "minute": 1}
